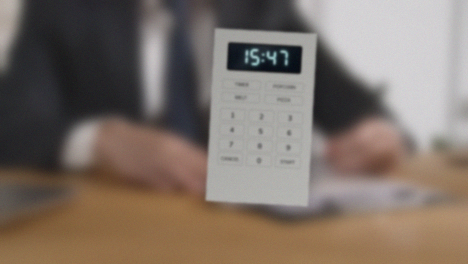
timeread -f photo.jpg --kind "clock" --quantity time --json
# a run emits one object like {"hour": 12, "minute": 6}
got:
{"hour": 15, "minute": 47}
